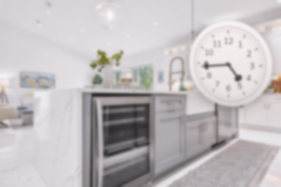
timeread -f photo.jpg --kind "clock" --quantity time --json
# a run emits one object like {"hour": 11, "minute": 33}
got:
{"hour": 4, "minute": 44}
